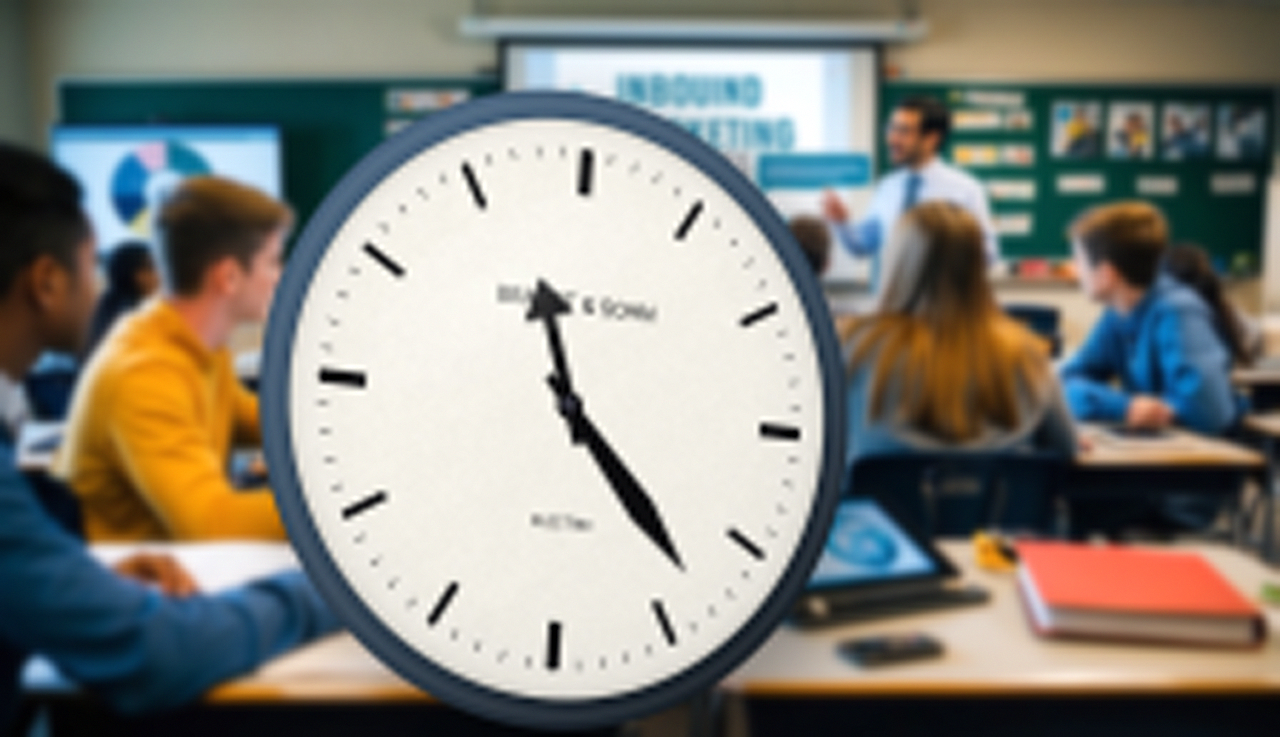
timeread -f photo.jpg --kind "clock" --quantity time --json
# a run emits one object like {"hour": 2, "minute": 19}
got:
{"hour": 11, "minute": 23}
